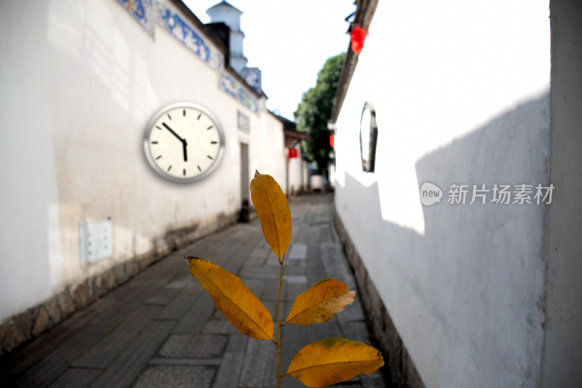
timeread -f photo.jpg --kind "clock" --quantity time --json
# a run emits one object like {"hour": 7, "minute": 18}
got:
{"hour": 5, "minute": 52}
